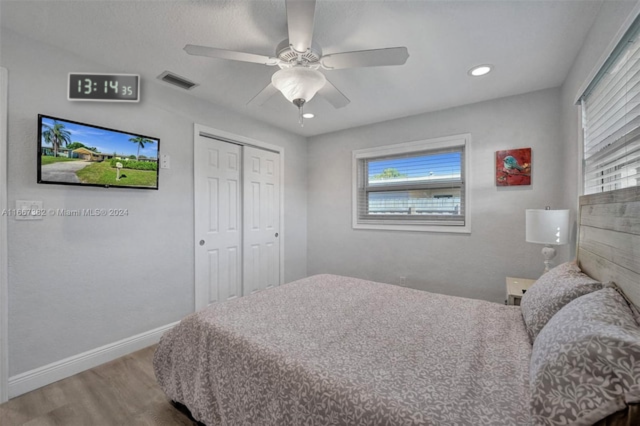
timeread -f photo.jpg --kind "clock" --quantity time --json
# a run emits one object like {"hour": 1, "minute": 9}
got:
{"hour": 13, "minute": 14}
